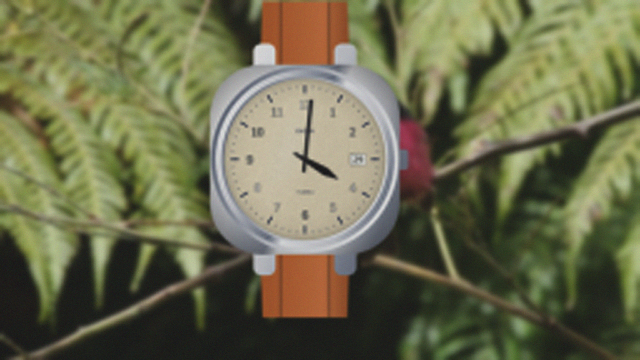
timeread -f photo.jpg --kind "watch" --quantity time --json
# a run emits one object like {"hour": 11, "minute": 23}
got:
{"hour": 4, "minute": 1}
